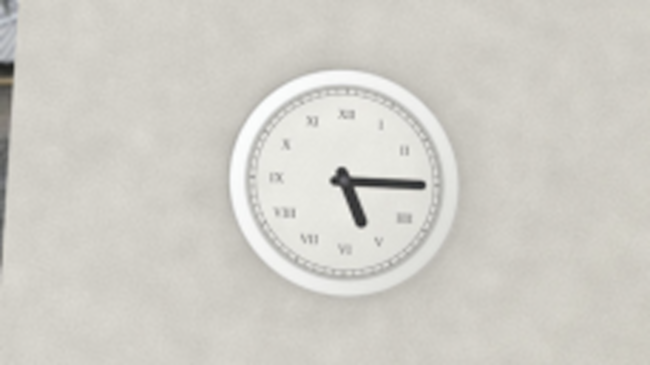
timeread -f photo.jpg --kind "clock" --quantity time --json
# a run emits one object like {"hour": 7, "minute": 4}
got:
{"hour": 5, "minute": 15}
